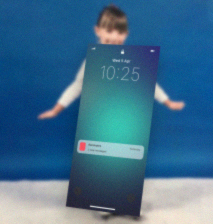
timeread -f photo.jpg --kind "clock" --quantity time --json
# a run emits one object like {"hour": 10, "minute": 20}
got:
{"hour": 10, "minute": 25}
